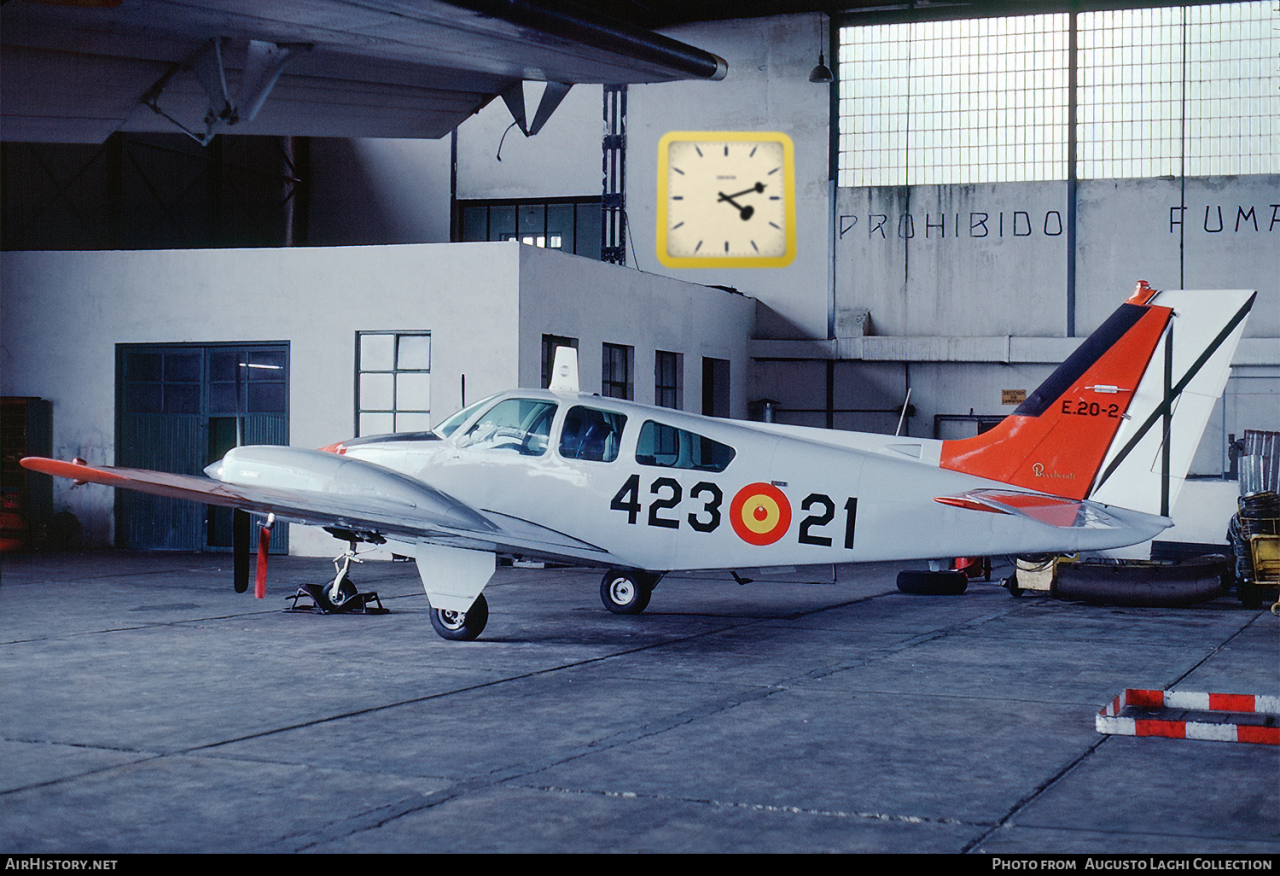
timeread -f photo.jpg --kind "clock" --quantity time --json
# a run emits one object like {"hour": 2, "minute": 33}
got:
{"hour": 4, "minute": 12}
